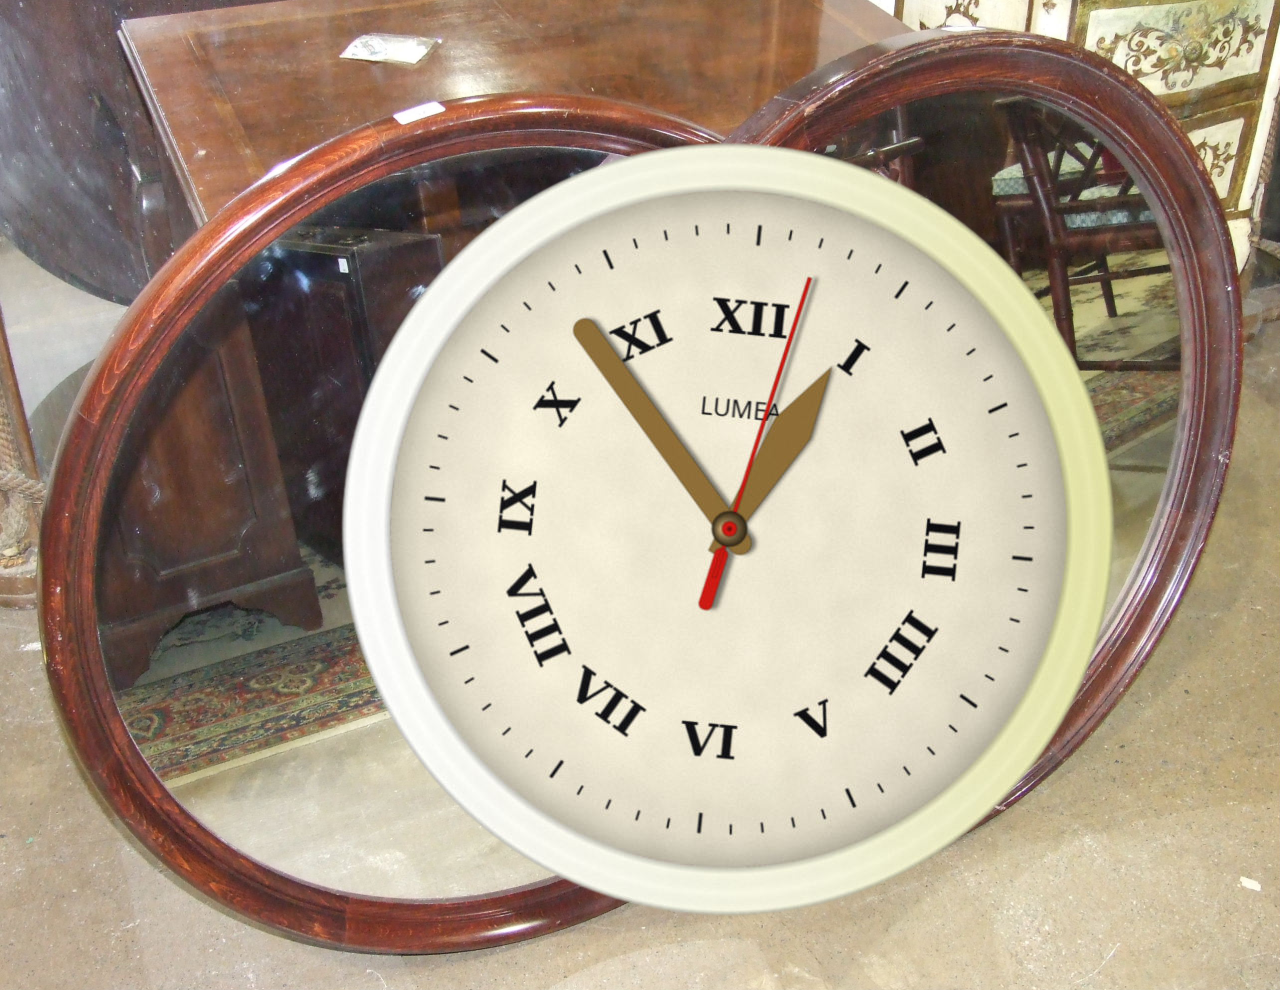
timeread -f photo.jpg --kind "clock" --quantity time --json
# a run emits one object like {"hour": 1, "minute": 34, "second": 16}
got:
{"hour": 12, "minute": 53, "second": 2}
